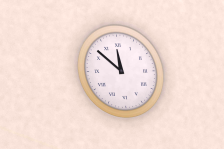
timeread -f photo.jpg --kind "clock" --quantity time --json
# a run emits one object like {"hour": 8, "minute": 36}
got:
{"hour": 11, "minute": 52}
